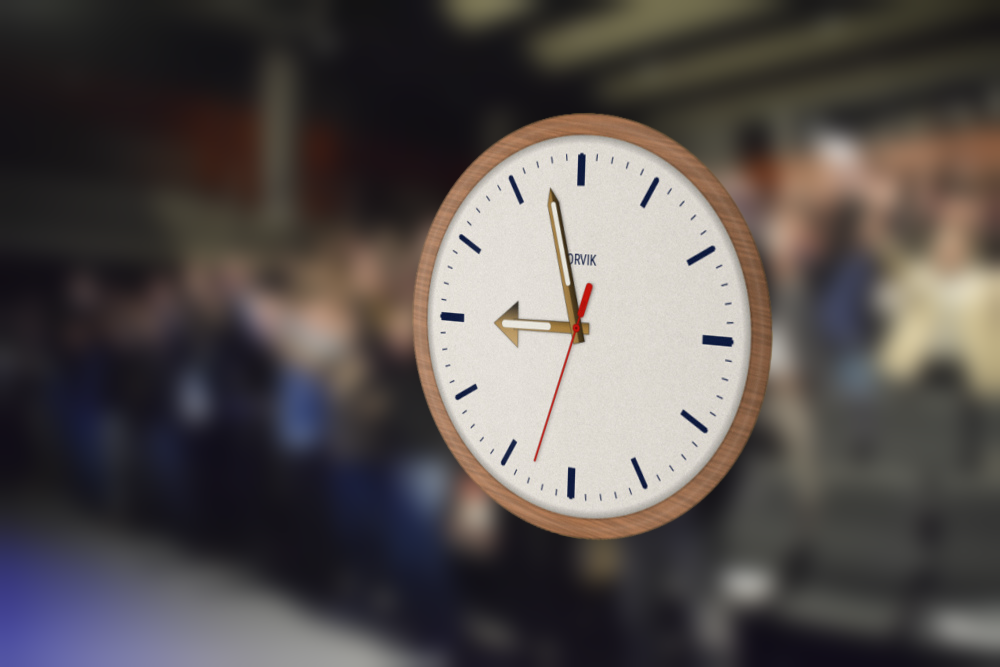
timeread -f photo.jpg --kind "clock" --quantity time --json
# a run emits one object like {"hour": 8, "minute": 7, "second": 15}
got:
{"hour": 8, "minute": 57, "second": 33}
